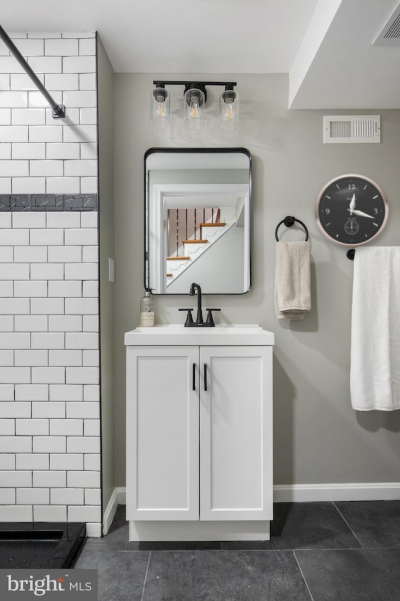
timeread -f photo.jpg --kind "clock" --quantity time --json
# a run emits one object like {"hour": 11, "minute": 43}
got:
{"hour": 12, "minute": 18}
